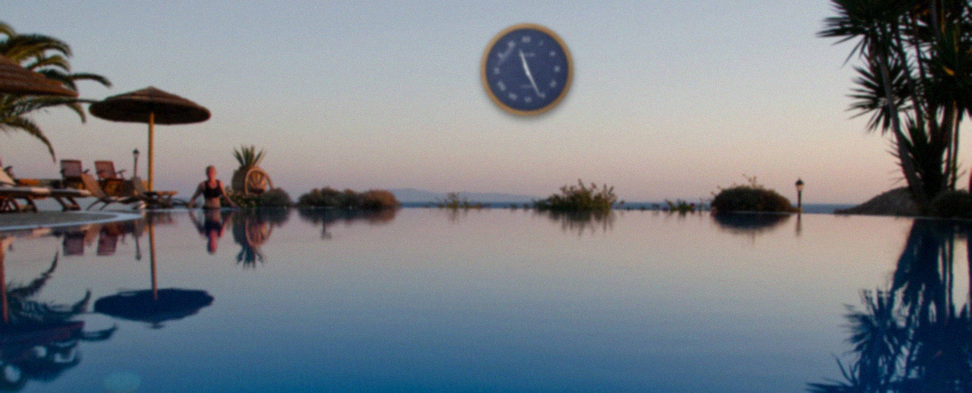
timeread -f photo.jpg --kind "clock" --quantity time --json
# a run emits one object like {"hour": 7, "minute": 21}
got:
{"hour": 11, "minute": 26}
